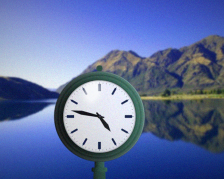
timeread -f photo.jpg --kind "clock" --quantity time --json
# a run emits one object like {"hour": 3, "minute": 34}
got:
{"hour": 4, "minute": 47}
